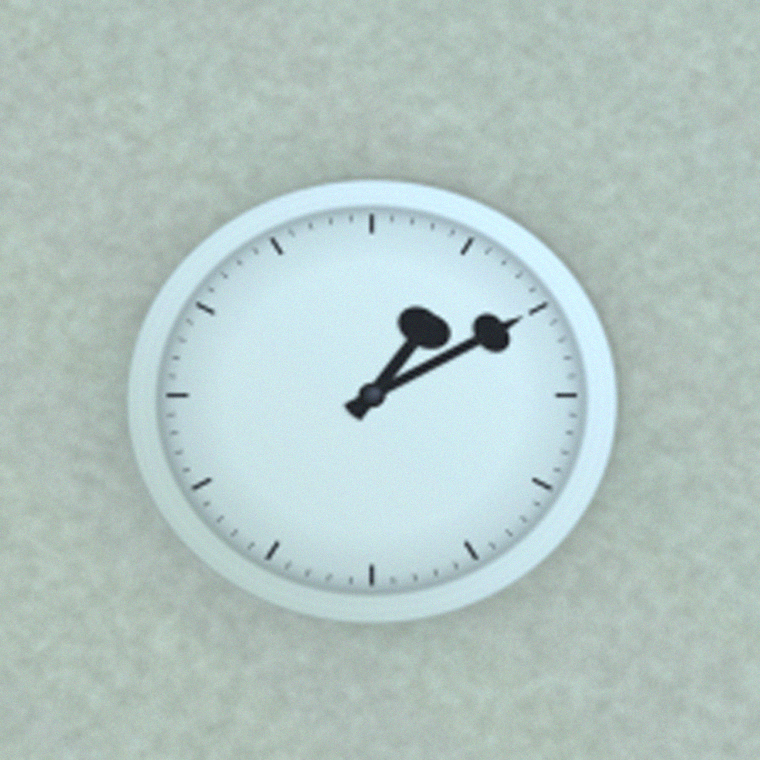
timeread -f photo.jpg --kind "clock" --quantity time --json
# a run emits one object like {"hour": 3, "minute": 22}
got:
{"hour": 1, "minute": 10}
